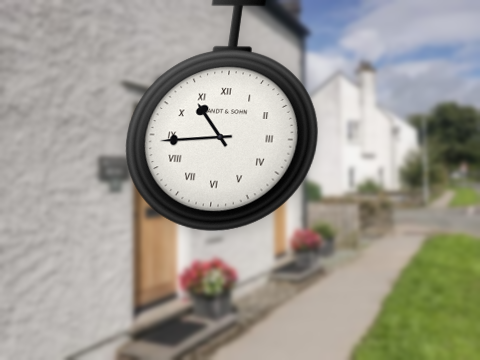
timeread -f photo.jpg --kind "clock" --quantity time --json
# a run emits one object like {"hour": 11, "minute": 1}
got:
{"hour": 10, "minute": 44}
